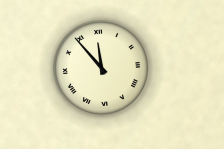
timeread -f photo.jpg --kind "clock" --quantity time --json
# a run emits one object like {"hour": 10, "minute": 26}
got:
{"hour": 11, "minute": 54}
